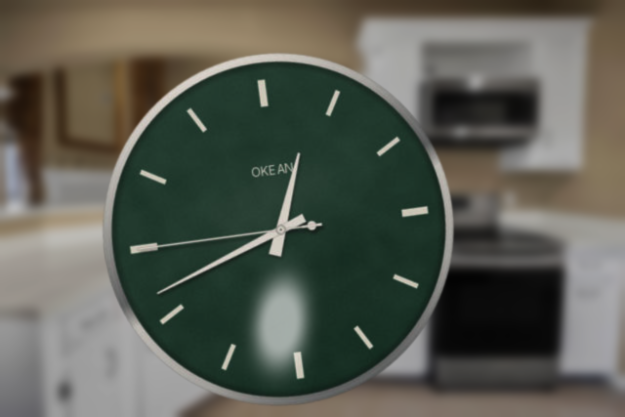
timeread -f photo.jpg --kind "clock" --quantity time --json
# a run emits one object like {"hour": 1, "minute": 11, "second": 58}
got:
{"hour": 12, "minute": 41, "second": 45}
